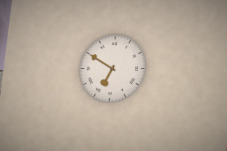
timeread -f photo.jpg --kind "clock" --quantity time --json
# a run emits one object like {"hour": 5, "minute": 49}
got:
{"hour": 6, "minute": 50}
